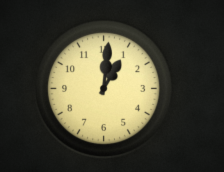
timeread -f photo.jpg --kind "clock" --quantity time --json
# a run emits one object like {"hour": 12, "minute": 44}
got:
{"hour": 1, "minute": 1}
